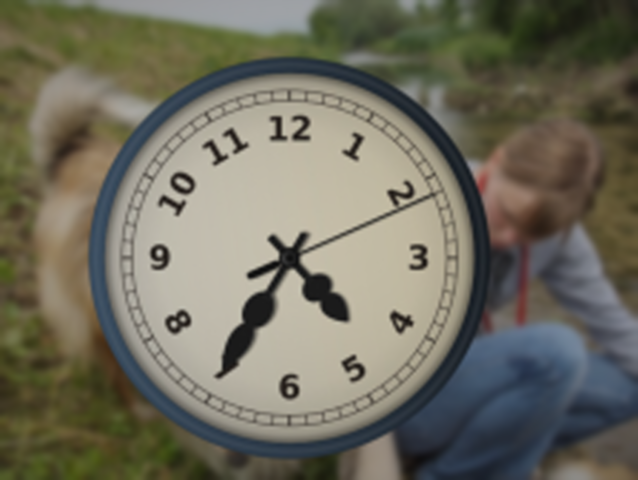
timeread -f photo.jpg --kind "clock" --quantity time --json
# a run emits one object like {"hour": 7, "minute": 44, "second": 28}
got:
{"hour": 4, "minute": 35, "second": 11}
